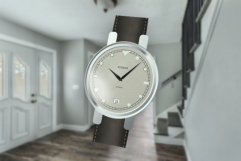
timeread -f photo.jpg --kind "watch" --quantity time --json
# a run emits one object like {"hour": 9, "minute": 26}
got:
{"hour": 10, "minute": 7}
